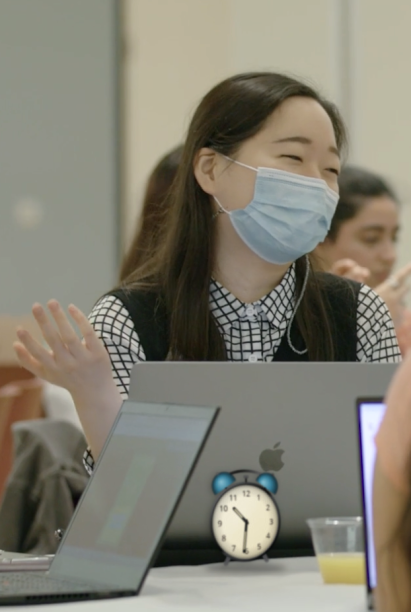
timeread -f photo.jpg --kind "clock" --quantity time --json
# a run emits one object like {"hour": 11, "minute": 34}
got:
{"hour": 10, "minute": 31}
